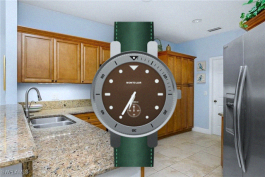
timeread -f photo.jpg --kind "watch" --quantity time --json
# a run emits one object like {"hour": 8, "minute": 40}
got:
{"hour": 6, "minute": 35}
